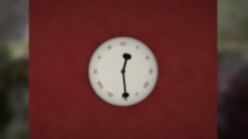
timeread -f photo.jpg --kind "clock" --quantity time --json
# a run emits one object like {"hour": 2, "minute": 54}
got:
{"hour": 12, "minute": 29}
